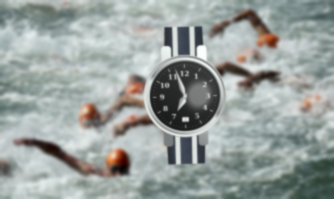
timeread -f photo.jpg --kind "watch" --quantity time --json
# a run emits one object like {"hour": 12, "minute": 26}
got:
{"hour": 6, "minute": 57}
